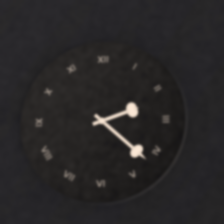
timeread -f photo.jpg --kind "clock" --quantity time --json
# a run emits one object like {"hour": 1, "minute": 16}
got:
{"hour": 2, "minute": 22}
